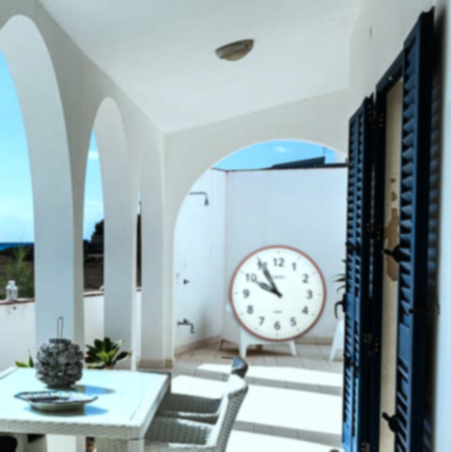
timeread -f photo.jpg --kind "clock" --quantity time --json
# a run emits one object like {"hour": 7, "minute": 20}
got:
{"hour": 9, "minute": 55}
